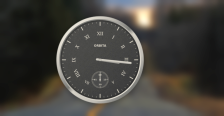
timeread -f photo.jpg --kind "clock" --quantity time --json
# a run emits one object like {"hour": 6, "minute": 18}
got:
{"hour": 3, "minute": 16}
